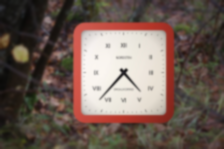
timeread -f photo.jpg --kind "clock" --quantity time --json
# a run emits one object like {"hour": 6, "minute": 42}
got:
{"hour": 4, "minute": 37}
